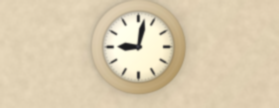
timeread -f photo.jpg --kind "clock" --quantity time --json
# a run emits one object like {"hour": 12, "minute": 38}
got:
{"hour": 9, "minute": 2}
